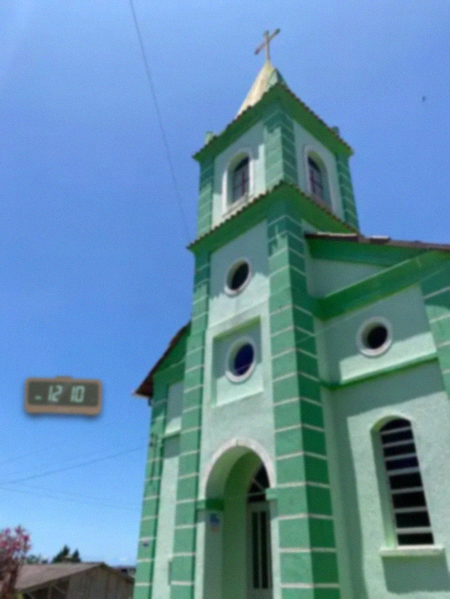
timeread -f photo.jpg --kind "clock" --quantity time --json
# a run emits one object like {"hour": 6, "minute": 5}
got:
{"hour": 12, "minute": 10}
